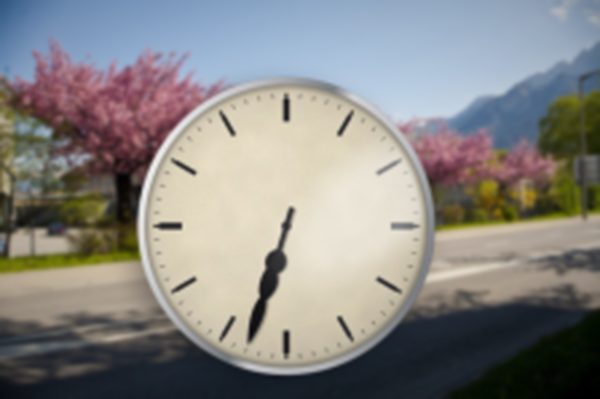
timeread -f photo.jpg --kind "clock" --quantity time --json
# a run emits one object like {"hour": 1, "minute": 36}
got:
{"hour": 6, "minute": 33}
